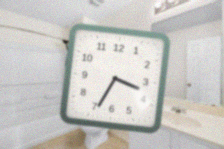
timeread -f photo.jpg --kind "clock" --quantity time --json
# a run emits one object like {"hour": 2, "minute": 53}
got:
{"hour": 3, "minute": 34}
